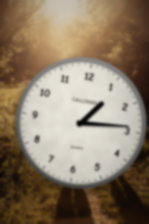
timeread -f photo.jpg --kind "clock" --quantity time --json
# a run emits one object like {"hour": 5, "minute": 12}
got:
{"hour": 1, "minute": 14}
